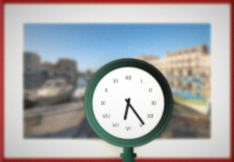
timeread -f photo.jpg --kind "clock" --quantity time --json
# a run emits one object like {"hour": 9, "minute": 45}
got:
{"hour": 6, "minute": 24}
